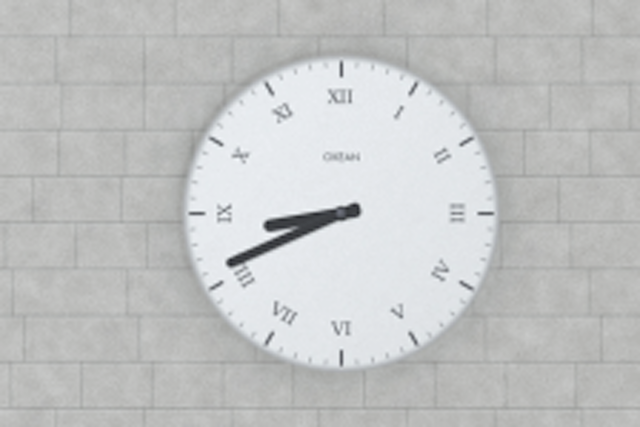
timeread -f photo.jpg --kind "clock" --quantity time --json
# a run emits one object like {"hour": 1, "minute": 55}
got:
{"hour": 8, "minute": 41}
